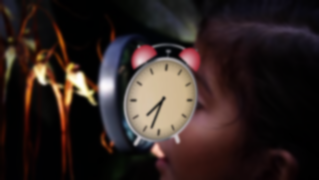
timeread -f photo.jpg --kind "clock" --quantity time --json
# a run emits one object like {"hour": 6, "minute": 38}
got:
{"hour": 7, "minute": 33}
